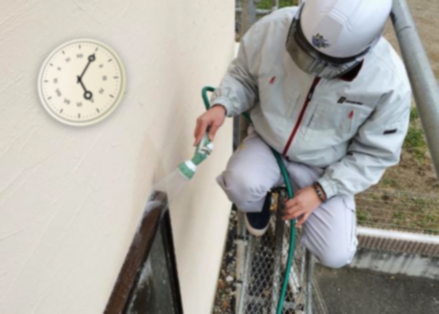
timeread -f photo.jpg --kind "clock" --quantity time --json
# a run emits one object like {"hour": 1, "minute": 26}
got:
{"hour": 5, "minute": 5}
